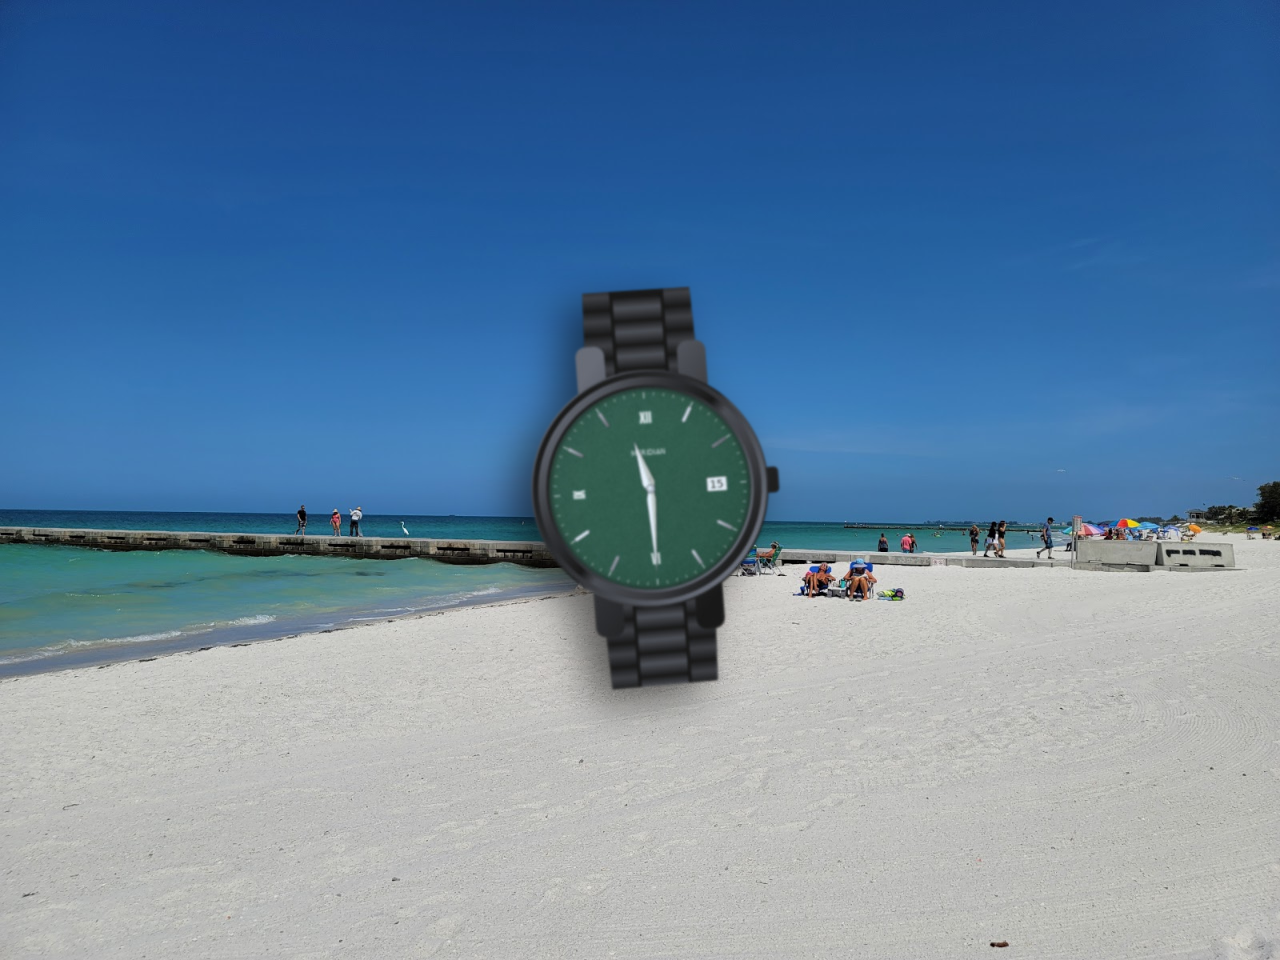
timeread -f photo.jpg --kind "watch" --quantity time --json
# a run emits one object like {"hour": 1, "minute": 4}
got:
{"hour": 11, "minute": 30}
